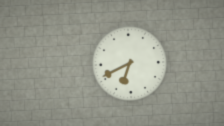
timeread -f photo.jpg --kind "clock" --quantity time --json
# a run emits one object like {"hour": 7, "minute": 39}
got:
{"hour": 6, "minute": 41}
